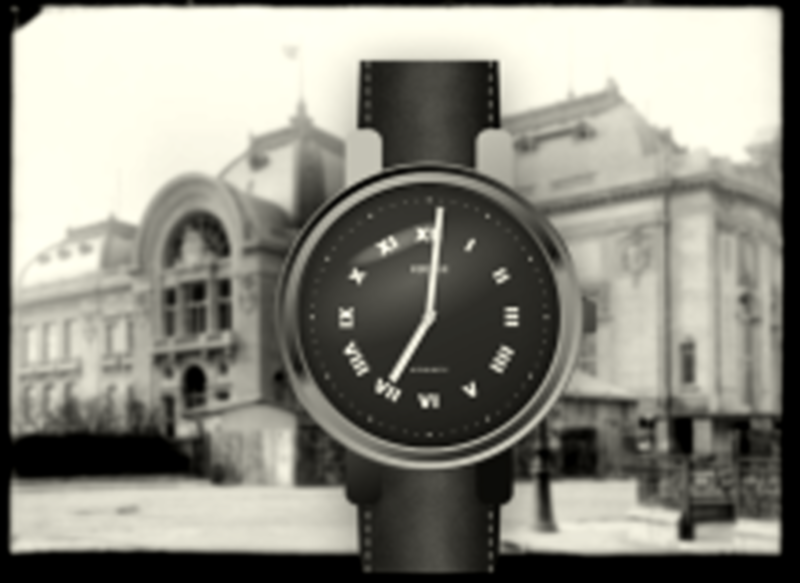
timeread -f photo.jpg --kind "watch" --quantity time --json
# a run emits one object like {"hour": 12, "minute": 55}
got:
{"hour": 7, "minute": 1}
